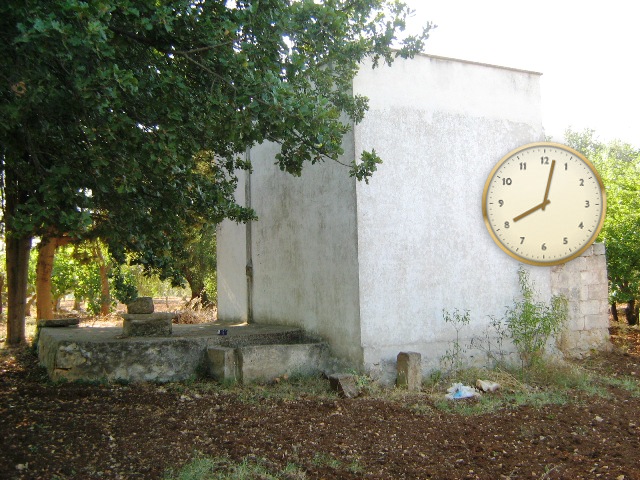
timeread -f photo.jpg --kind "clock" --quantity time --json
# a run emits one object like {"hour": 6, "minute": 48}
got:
{"hour": 8, "minute": 2}
